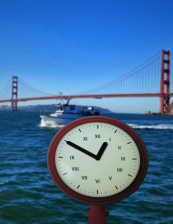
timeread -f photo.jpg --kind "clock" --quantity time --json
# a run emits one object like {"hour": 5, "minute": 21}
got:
{"hour": 12, "minute": 50}
